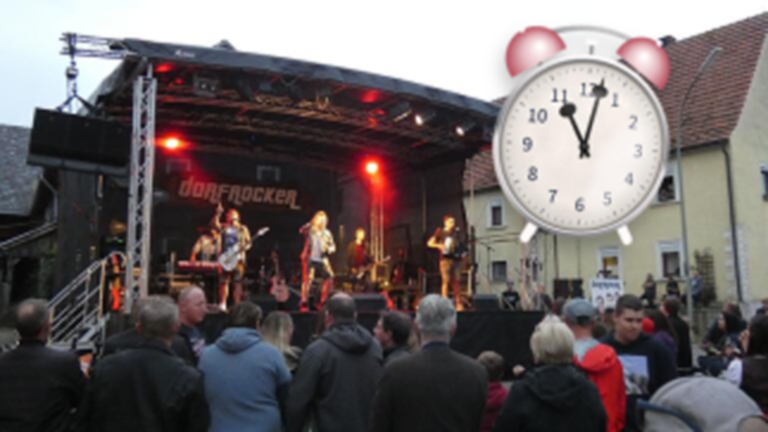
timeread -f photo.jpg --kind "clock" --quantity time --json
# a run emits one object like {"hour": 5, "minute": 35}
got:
{"hour": 11, "minute": 2}
